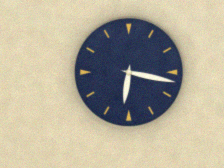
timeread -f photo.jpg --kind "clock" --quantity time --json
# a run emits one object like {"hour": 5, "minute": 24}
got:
{"hour": 6, "minute": 17}
